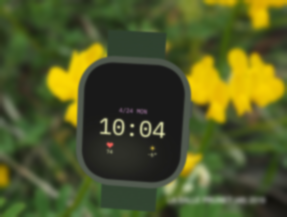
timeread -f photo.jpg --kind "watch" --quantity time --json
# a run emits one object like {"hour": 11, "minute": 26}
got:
{"hour": 10, "minute": 4}
